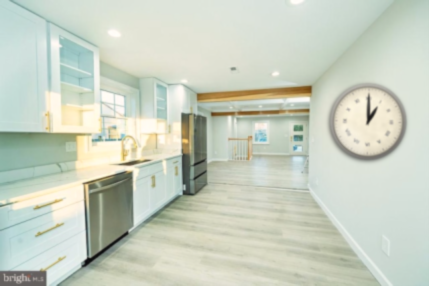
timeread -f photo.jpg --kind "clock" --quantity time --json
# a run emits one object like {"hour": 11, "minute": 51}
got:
{"hour": 1, "minute": 0}
